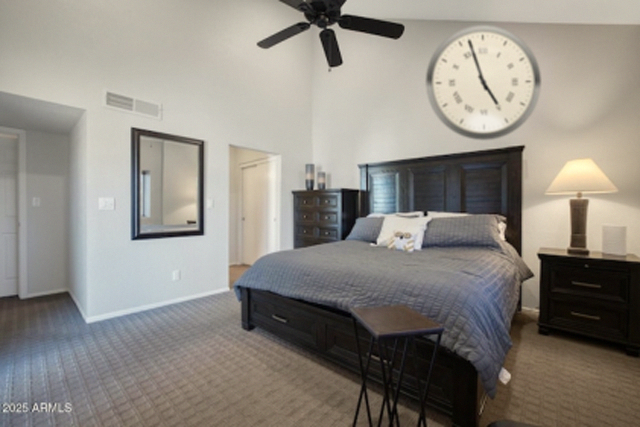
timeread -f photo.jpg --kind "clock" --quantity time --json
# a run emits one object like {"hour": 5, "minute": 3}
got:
{"hour": 4, "minute": 57}
